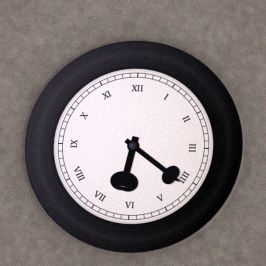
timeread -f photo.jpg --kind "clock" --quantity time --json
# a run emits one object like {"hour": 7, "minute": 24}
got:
{"hour": 6, "minute": 21}
